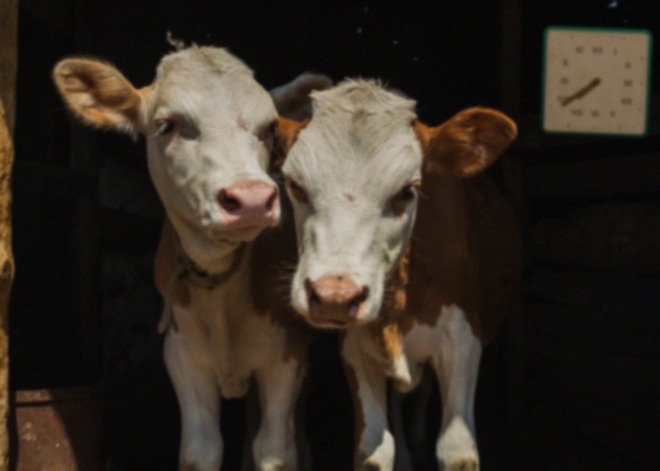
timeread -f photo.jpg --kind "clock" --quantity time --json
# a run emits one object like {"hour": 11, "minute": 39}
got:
{"hour": 7, "minute": 39}
